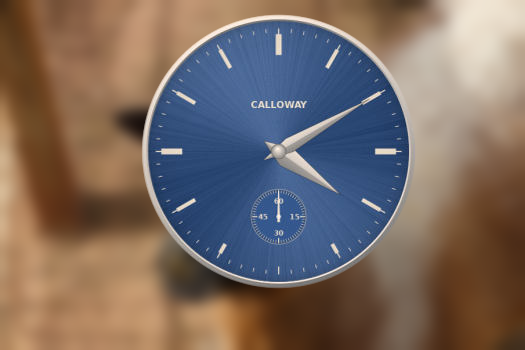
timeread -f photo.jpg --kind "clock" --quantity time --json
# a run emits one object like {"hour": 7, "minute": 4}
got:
{"hour": 4, "minute": 10}
